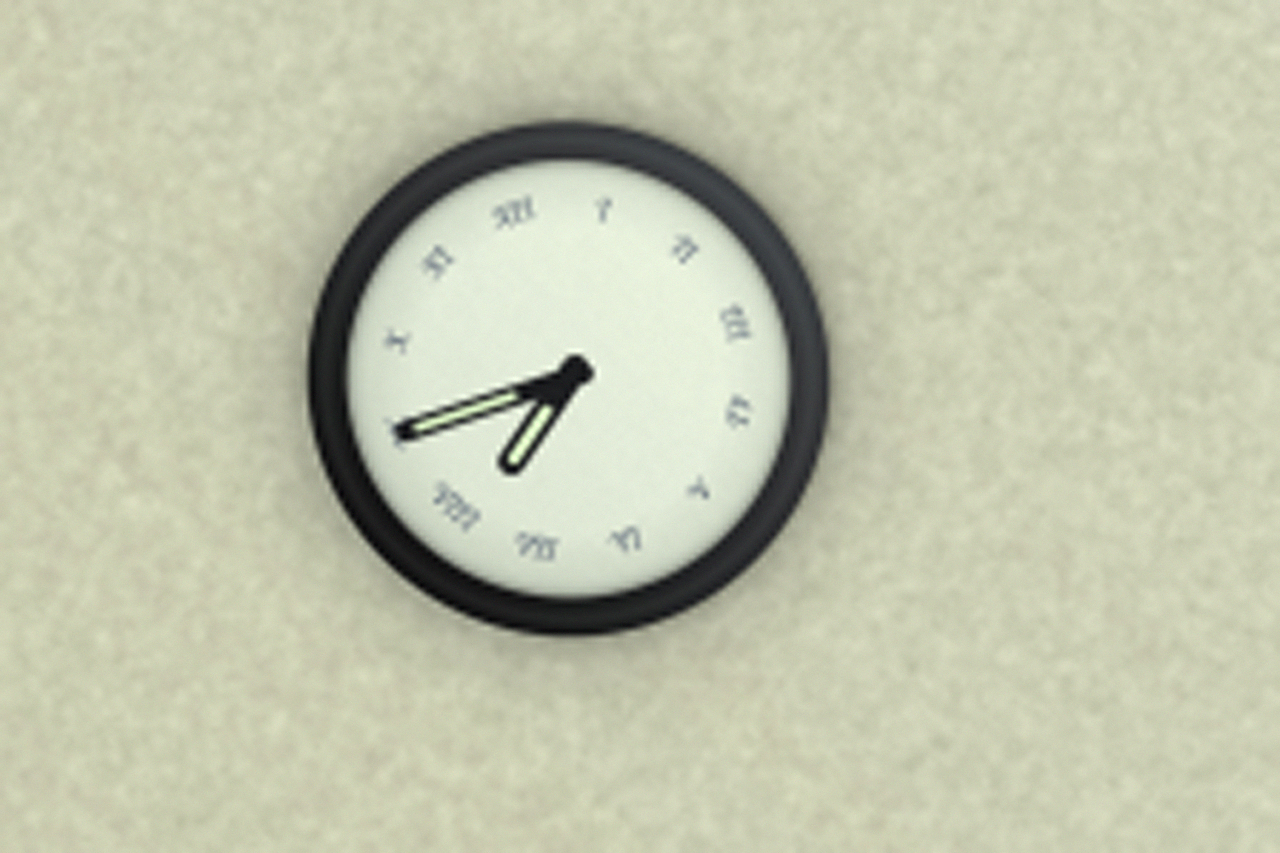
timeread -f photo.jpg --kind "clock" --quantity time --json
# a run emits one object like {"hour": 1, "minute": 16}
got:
{"hour": 7, "minute": 45}
